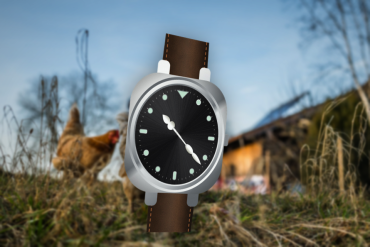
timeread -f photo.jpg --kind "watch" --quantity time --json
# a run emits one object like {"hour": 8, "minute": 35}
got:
{"hour": 10, "minute": 22}
